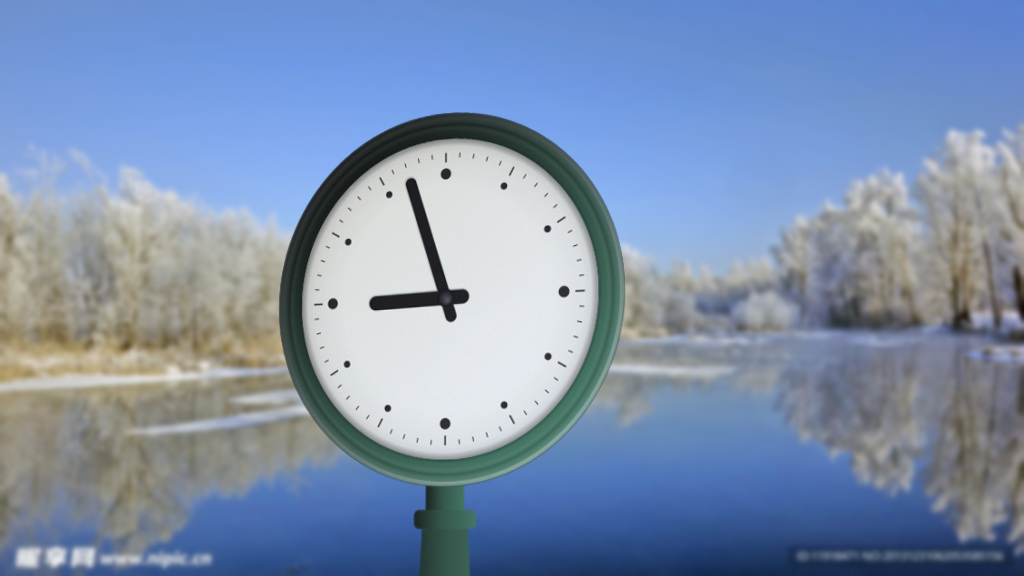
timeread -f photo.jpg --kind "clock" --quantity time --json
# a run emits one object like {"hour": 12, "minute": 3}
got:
{"hour": 8, "minute": 57}
